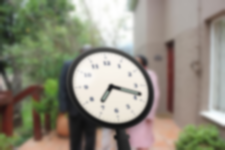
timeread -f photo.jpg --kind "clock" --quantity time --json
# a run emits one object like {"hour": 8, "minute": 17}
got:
{"hour": 7, "minute": 18}
